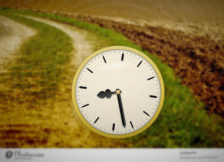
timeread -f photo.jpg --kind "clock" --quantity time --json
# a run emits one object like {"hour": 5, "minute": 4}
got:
{"hour": 8, "minute": 27}
